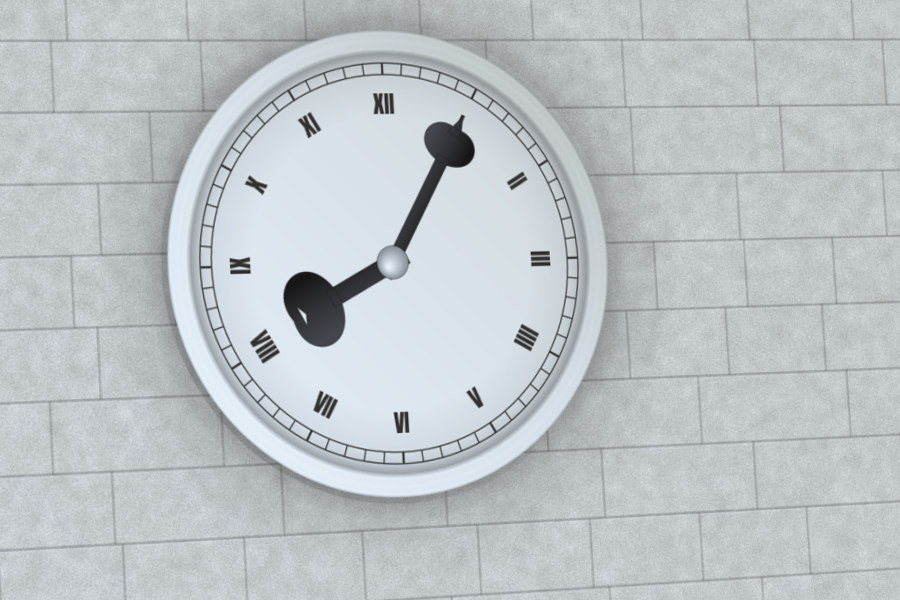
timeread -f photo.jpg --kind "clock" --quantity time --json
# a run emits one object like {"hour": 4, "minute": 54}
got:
{"hour": 8, "minute": 5}
